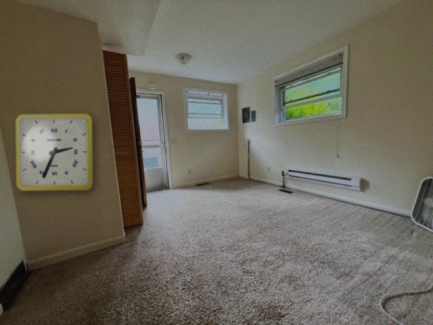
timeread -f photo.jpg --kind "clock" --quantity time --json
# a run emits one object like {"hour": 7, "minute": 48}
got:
{"hour": 2, "minute": 34}
